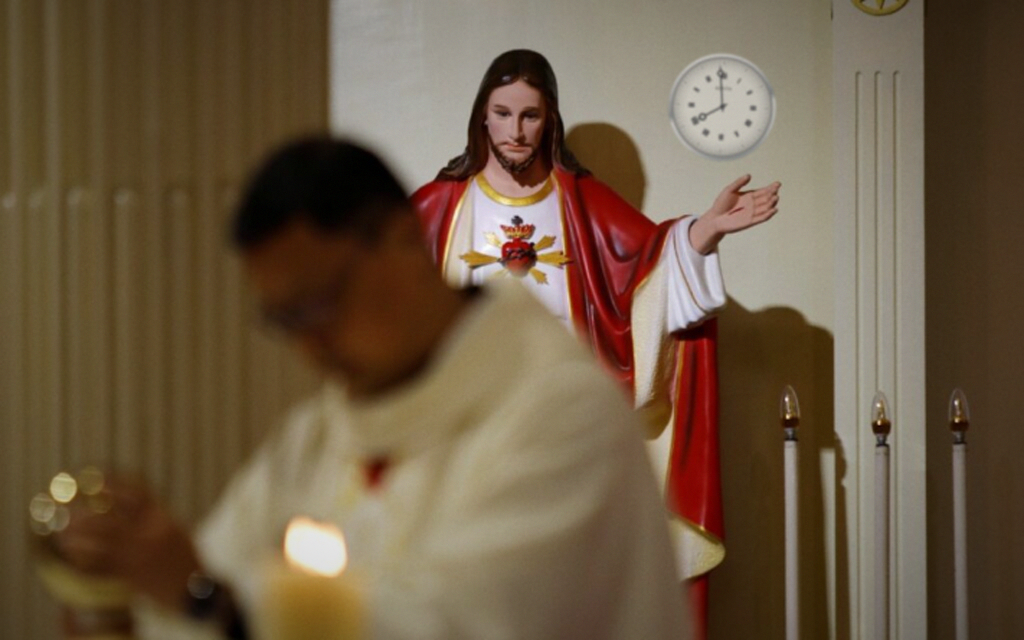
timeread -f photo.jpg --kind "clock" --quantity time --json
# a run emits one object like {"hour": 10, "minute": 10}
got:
{"hour": 7, "minute": 59}
